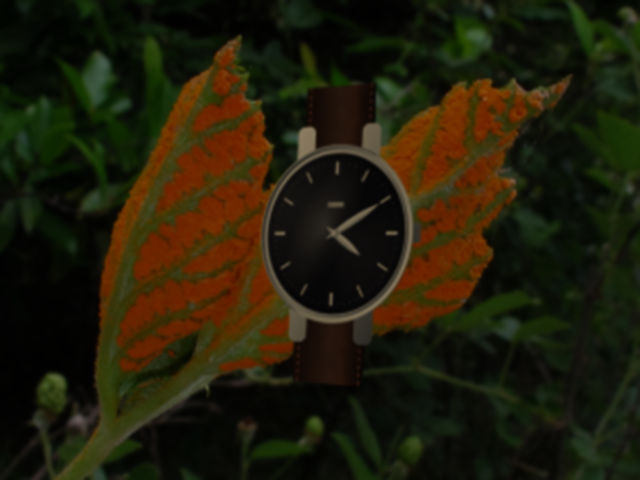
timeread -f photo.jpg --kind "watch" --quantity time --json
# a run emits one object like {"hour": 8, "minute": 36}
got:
{"hour": 4, "minute": 10}
